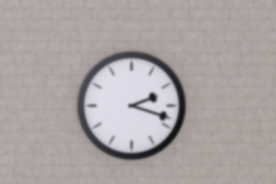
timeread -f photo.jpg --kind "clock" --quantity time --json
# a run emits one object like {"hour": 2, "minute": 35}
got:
{"hour": 2, "minute": 18}
